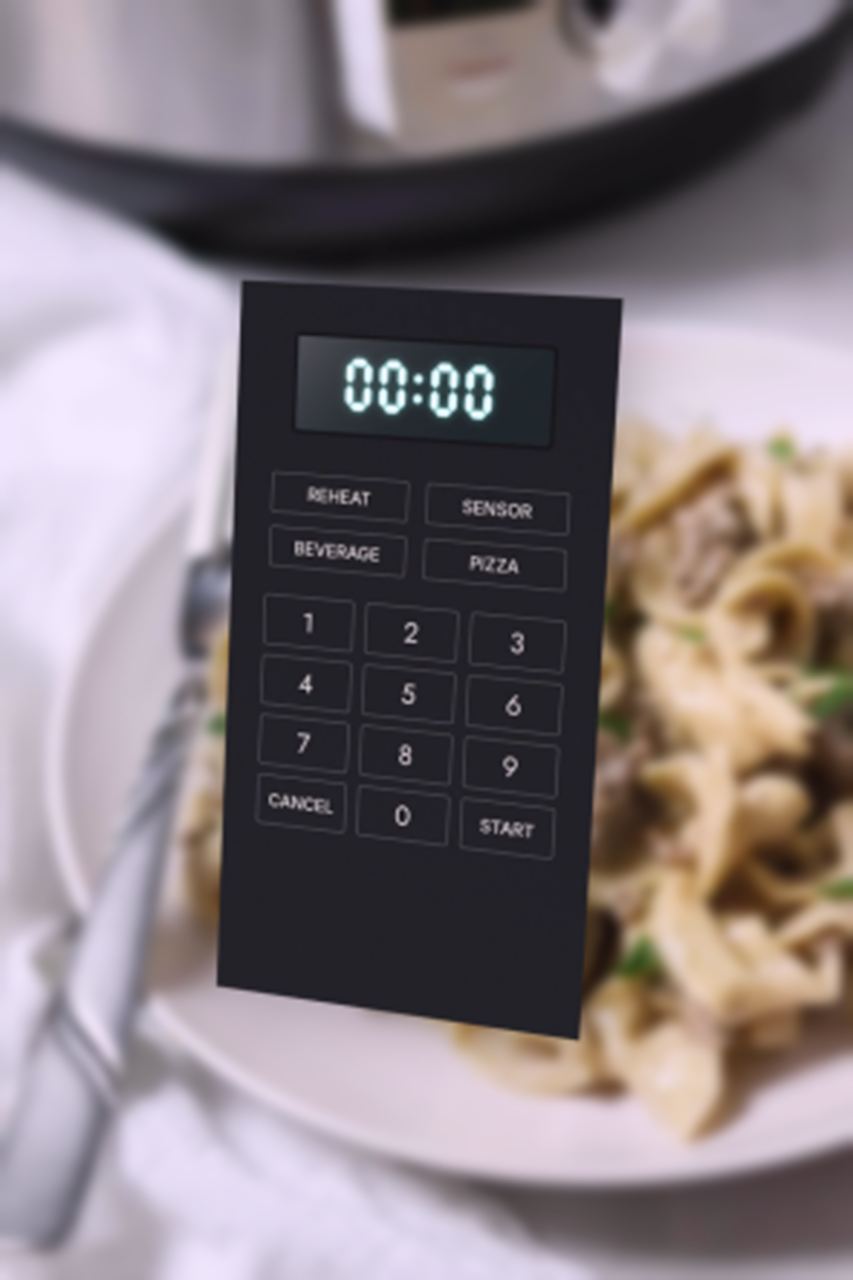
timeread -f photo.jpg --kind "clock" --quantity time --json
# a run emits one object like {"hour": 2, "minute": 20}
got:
{"hour": 0, "minute": 0}
